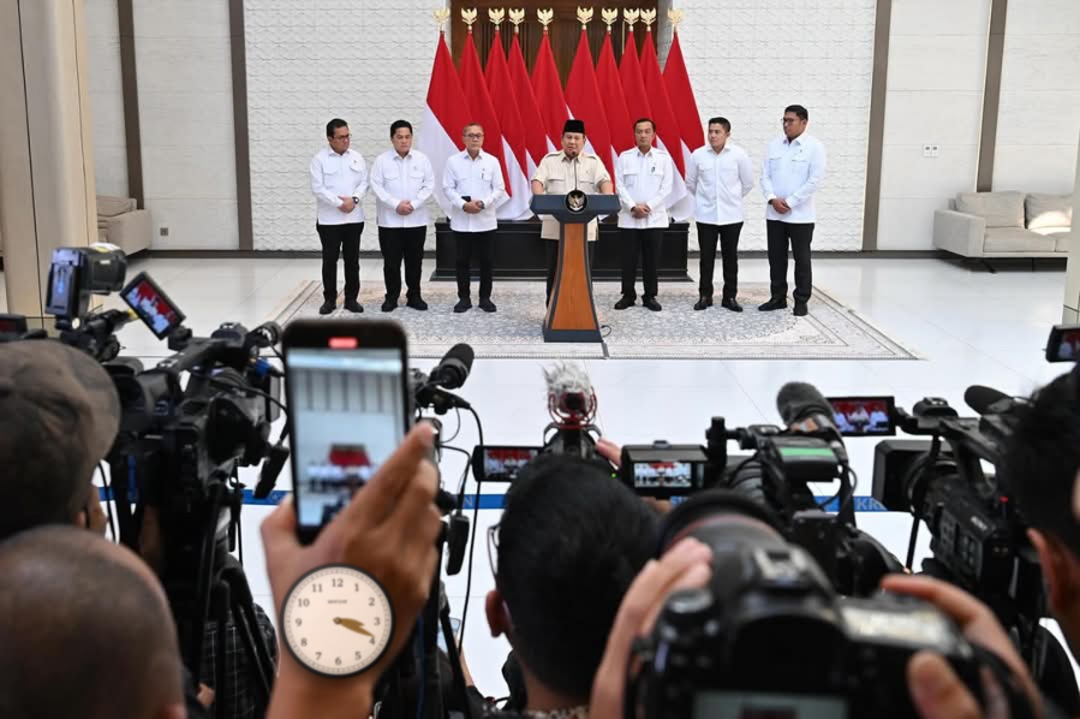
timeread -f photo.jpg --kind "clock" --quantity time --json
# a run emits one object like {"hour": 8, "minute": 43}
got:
{"hour": 3, "minute": 19}
